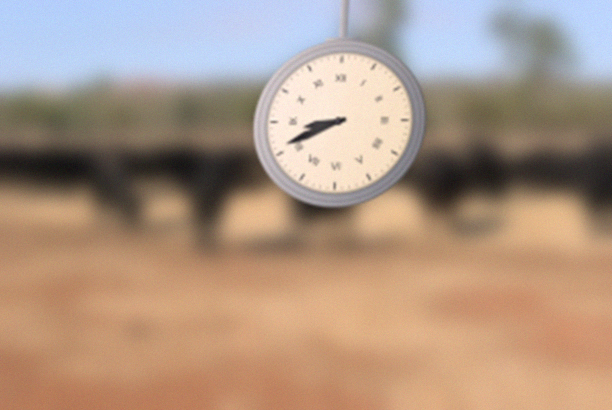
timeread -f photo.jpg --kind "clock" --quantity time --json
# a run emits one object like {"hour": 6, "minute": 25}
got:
{"hour": 8, "minute": 41}
